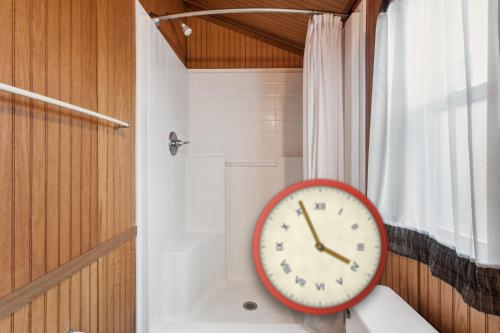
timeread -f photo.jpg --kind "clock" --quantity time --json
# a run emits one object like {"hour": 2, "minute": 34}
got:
{"hour": 3, "minute": 56}
